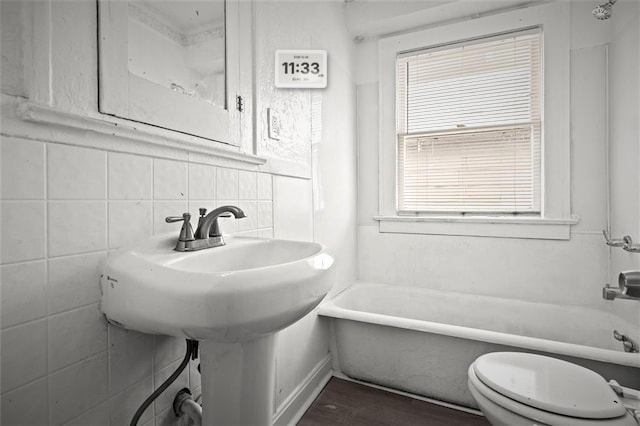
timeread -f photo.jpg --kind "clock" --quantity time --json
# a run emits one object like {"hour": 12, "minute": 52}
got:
{"hour": 11, "minute": 33}
